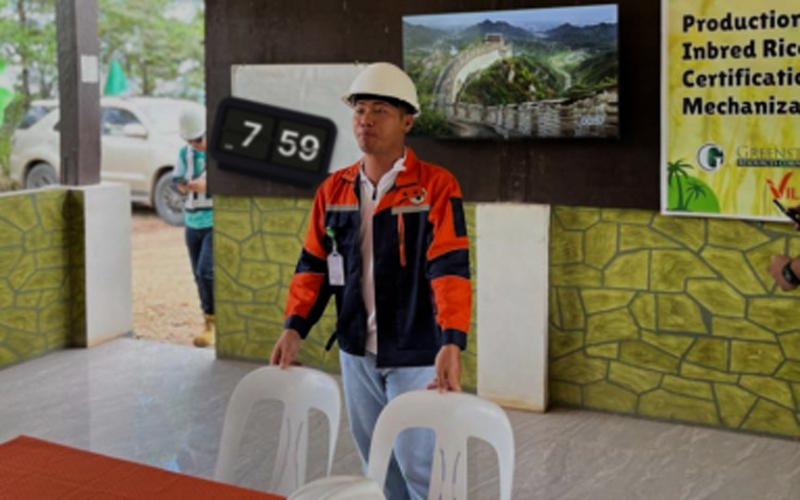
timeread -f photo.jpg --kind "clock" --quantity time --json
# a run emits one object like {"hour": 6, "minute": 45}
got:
{"hour": 7, "minute": 59}
